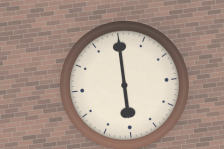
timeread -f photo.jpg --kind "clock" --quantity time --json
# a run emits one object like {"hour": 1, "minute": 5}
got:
{"hour": 6, "minute": 0}
